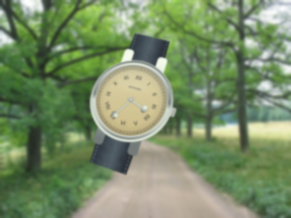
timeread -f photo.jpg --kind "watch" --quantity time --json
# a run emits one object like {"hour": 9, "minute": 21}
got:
{"hour": 3, "minute": 35}
